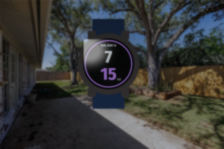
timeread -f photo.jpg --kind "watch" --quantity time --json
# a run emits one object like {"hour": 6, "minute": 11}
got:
{"hour": 7, "minute": 15}
